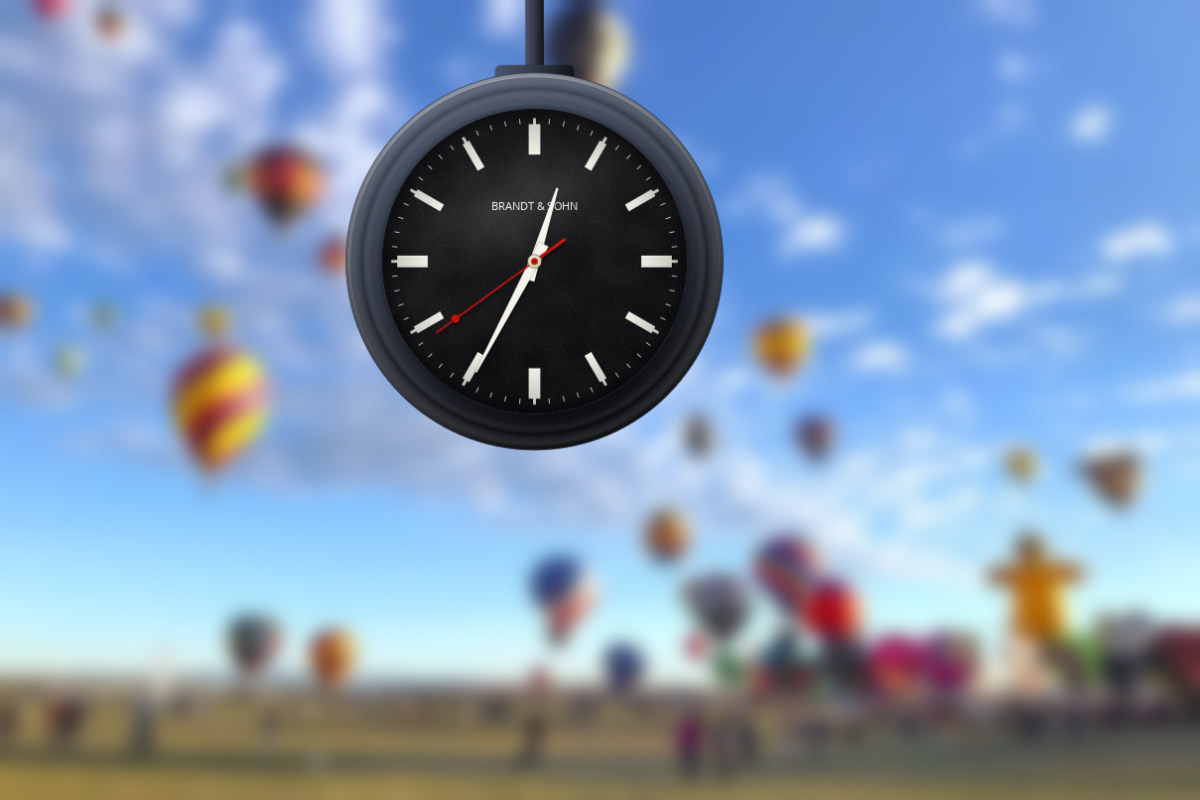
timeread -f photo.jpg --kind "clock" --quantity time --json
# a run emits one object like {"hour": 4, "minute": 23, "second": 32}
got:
{"hour": 12, "minute": 34, "second": 39}
